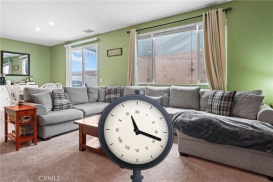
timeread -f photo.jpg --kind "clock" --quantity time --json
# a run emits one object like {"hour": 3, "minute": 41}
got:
{"hour": 11, "minute": 18}
